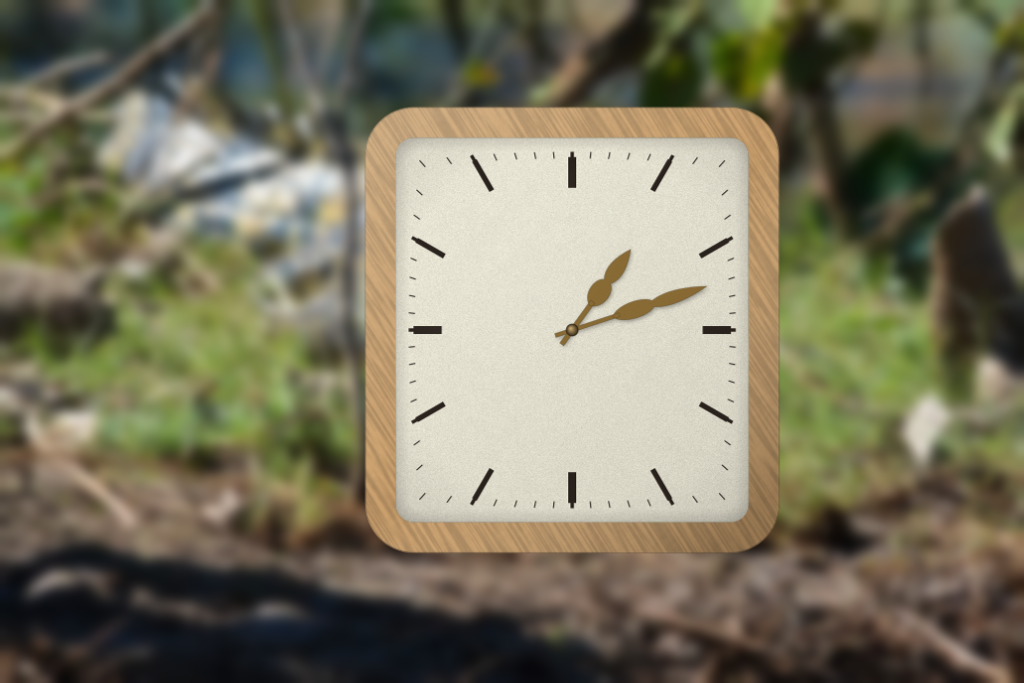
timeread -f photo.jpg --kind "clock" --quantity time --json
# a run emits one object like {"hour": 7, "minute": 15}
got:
{"hour": 1, "minute": 12}
